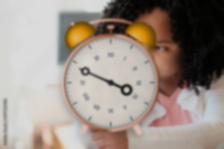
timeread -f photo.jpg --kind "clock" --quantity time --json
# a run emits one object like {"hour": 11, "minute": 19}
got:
{"hour": 3, "minute": 49}
